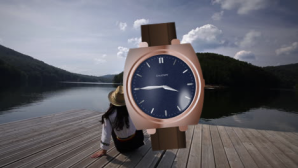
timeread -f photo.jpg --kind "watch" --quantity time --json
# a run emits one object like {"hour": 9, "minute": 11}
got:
{"hour": 3, "minute": 45}
